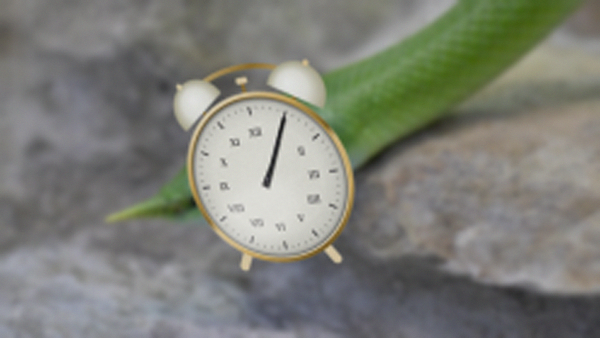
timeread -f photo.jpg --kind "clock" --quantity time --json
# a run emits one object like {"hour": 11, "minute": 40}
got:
{"hour": 1, "minute": 5}
